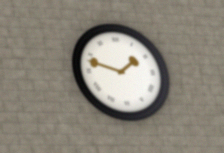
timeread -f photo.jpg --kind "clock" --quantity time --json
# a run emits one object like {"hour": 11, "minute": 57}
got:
{"hour": 1, "minute": 48}
